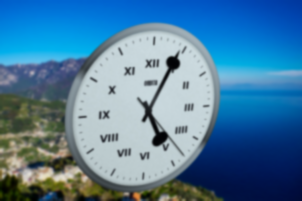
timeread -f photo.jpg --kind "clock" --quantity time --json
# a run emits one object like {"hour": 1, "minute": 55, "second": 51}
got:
{"hour": 5, "minute": 4, "second": 23}
